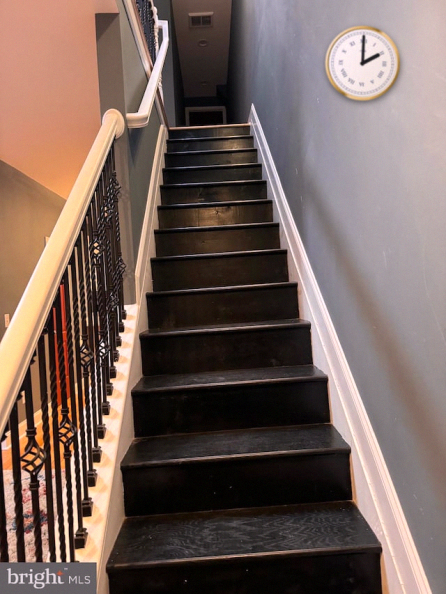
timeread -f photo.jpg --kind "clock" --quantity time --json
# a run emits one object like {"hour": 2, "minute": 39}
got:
{"hour": 2, "minute": 0}
